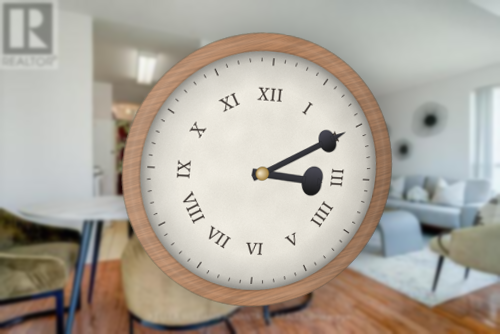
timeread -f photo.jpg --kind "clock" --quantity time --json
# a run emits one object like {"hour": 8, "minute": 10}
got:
{"hour": 3, "minute": 10}
